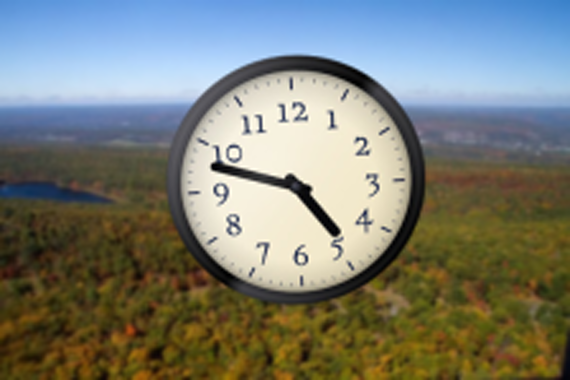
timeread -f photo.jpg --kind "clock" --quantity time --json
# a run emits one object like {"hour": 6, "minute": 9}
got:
{"hour": 4, "minute": 48}
